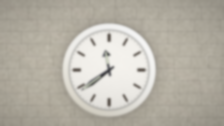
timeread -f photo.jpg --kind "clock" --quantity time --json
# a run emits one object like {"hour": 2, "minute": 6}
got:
{"hour": 11, "minute": 39}
